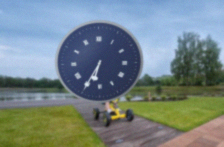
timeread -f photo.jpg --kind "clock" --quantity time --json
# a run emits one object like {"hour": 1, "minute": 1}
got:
{"hour": 6, "minute": 35}
